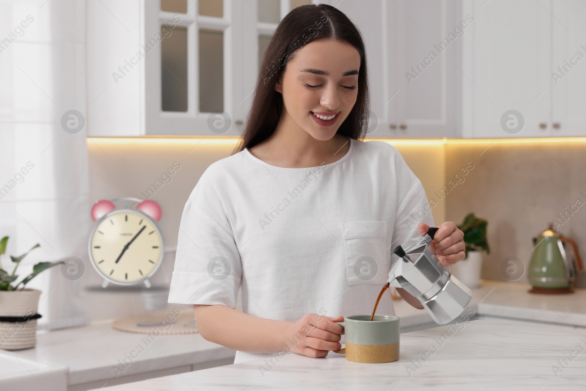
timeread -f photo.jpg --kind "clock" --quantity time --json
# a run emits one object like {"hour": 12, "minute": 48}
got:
{"hour": 7, "minute": 7}
